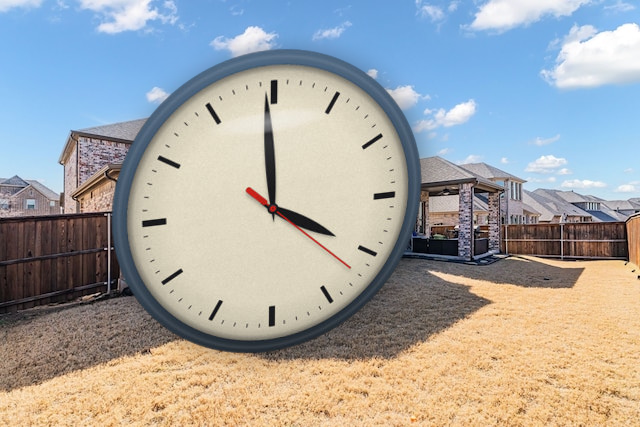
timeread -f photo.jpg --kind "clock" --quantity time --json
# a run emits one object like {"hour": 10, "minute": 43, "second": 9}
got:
{"hour": 3, "minute": 59, "second": 22}
